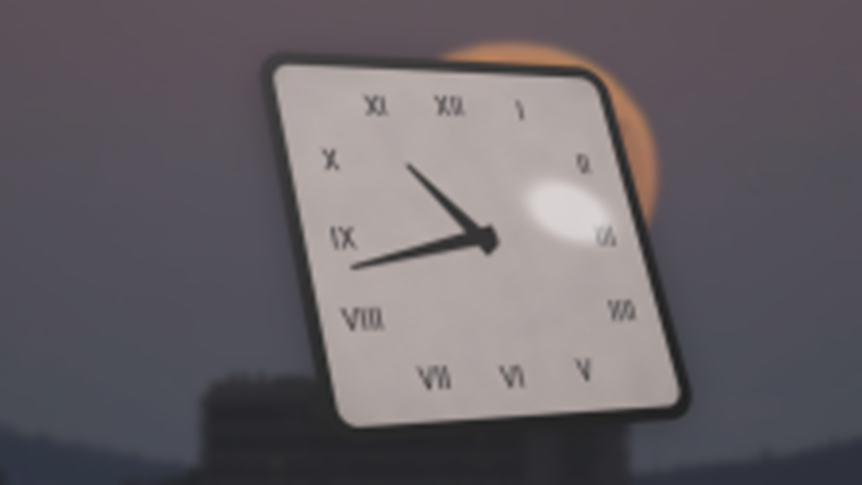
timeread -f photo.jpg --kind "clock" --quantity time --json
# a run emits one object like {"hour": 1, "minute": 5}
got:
{"hour": 10, "minute": 43}
